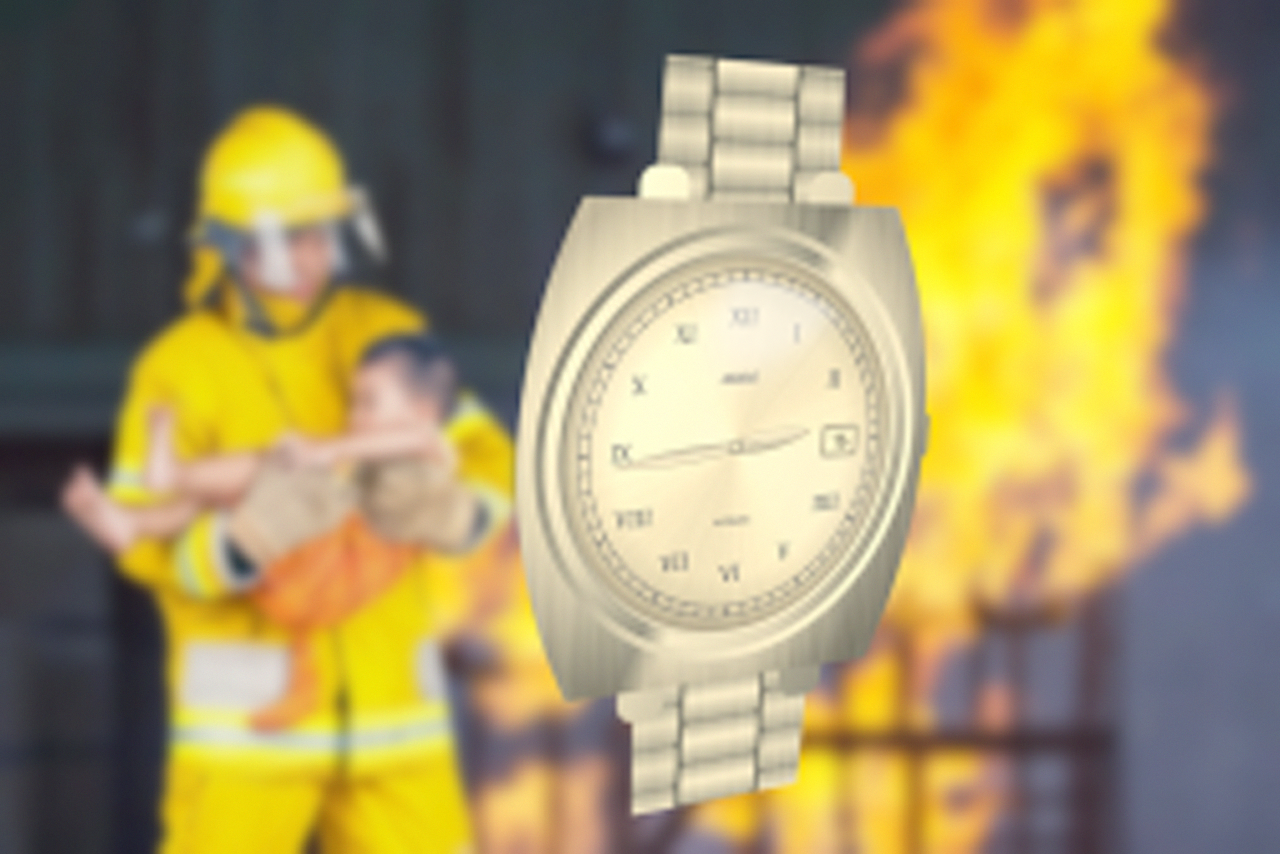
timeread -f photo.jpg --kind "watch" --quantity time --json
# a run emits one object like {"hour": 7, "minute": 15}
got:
{"hour": 2, "minute": 44}
